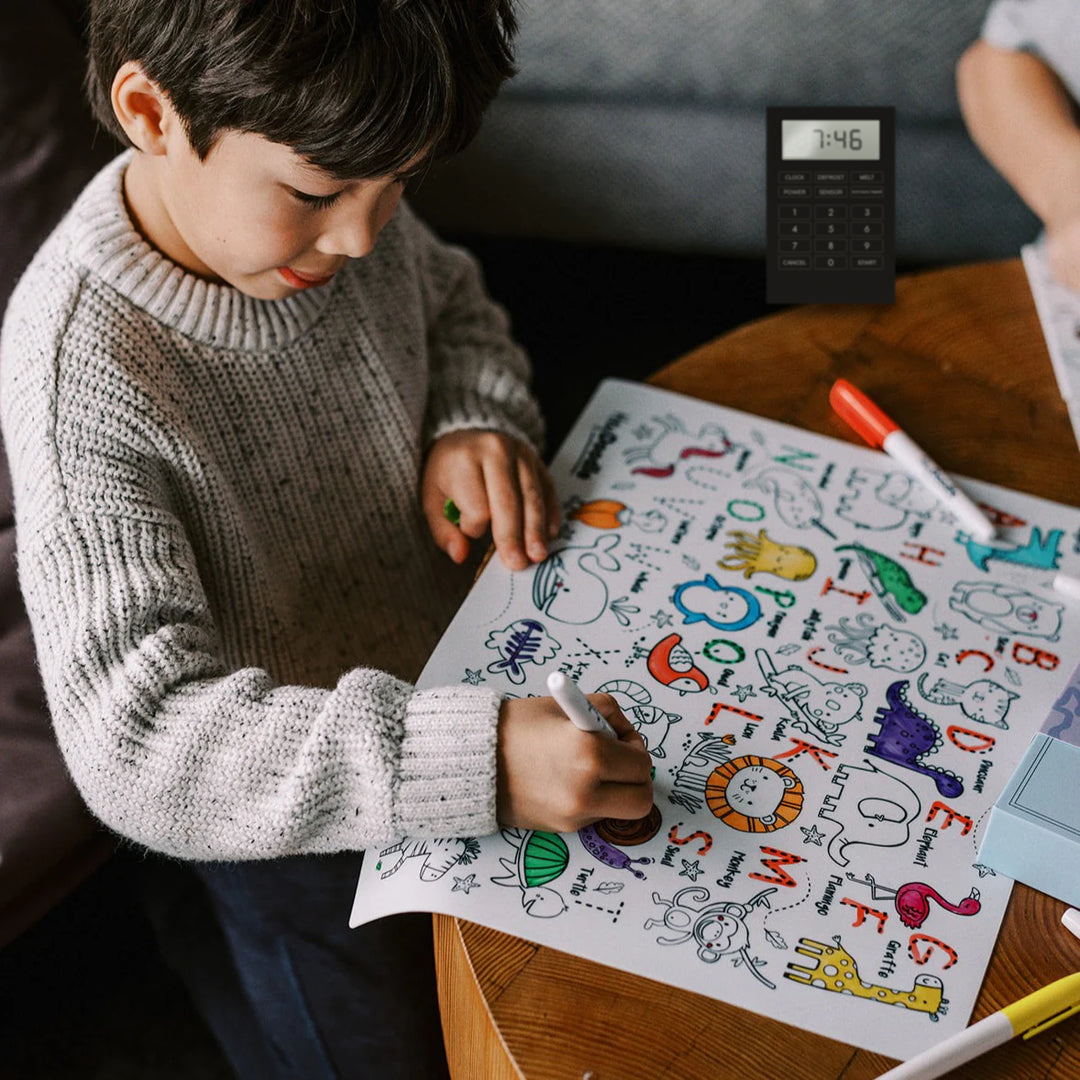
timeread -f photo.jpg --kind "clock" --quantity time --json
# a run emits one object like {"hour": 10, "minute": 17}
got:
{"hour": 7, "minute": 46}
